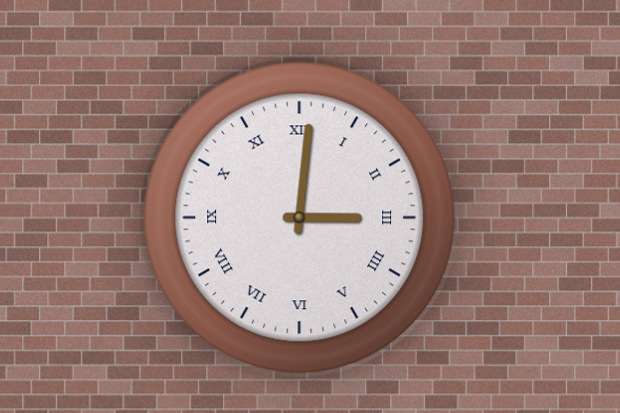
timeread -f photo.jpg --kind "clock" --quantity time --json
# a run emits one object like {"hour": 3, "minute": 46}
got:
{"hour": 3, "minute": 1}
